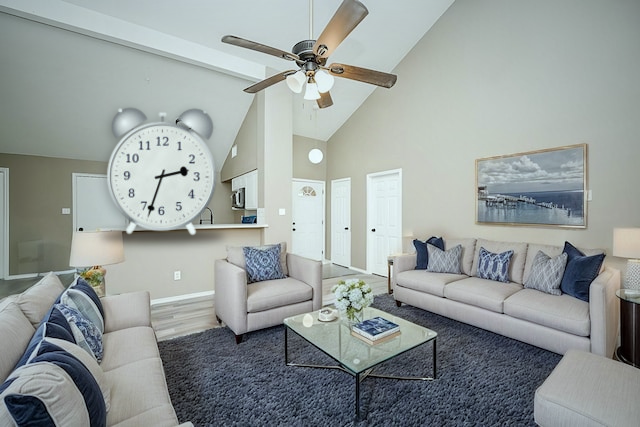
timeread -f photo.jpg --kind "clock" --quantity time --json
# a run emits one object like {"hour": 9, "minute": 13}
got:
{"hour": 2, "minute": 33}
